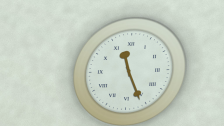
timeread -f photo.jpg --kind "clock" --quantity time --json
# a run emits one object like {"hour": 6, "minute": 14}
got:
{"hour": 11, "minute": 26}
